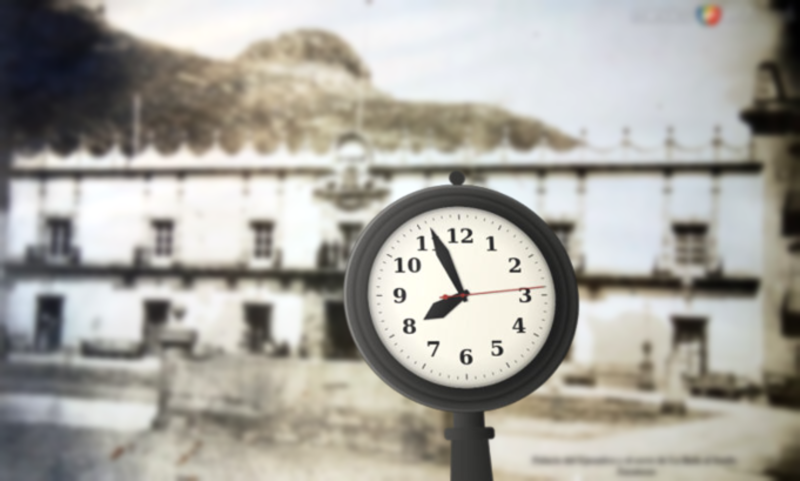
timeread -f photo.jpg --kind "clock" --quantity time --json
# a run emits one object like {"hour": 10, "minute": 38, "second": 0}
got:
{"hour": 7, "minute": 56, "second": 14}
